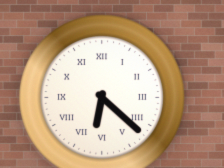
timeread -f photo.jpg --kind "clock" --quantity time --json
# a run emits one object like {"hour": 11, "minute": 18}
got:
{"hour": 6, "minute": 22}
